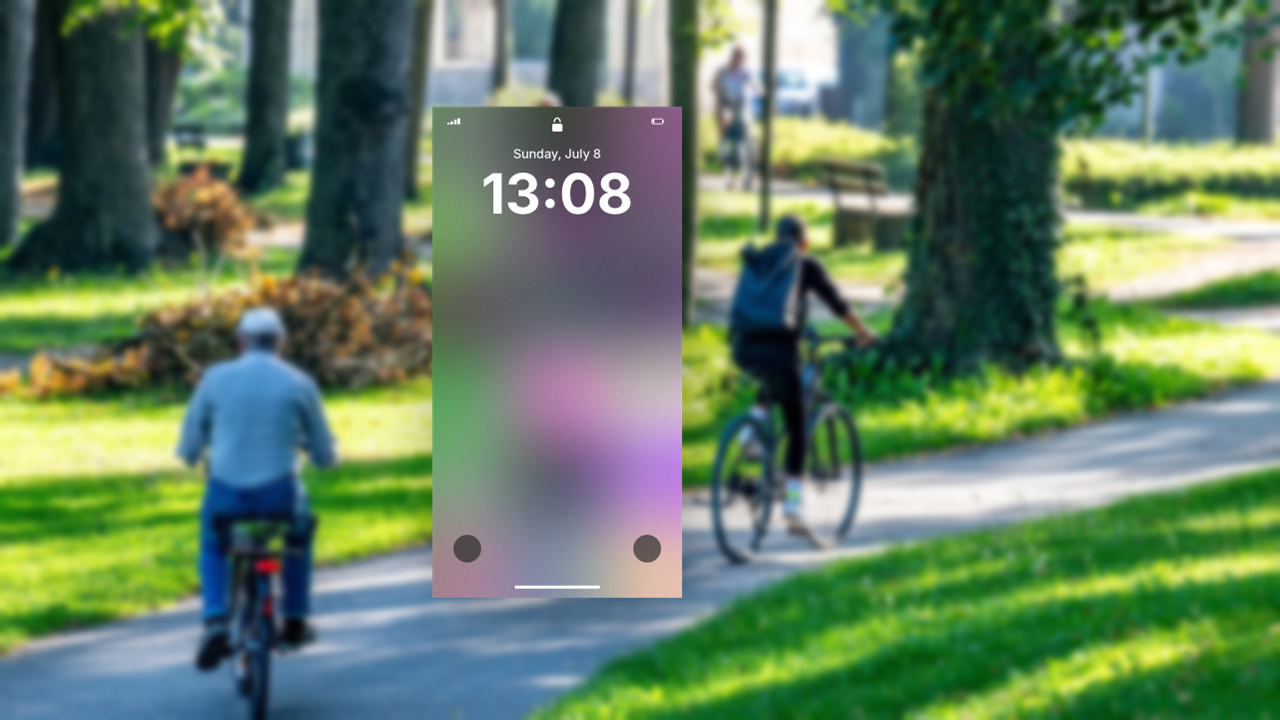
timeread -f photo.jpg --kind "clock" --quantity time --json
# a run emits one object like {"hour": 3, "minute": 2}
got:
{"hour": 13, "minute": 8}
